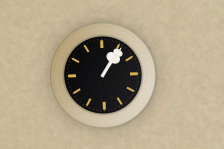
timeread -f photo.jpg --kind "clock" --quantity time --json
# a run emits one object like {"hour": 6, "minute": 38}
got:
{"hour": 1, "minute": 6}
